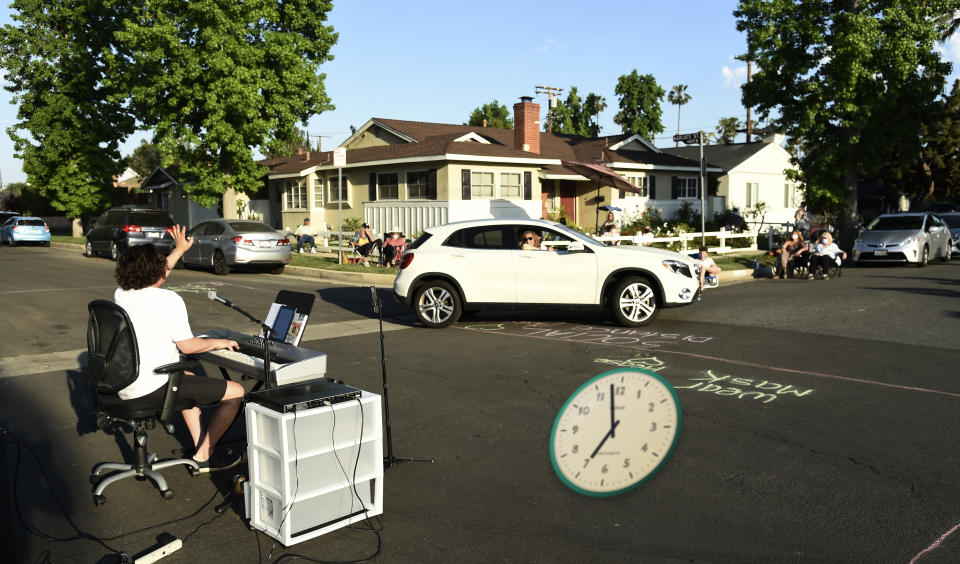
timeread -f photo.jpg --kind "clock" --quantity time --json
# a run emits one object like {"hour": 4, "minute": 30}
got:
{"hour": 6, "minute": 58}
